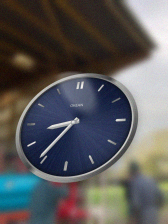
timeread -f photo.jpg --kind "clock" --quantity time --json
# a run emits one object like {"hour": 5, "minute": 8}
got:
{"hour": 8, "minute": 36}
